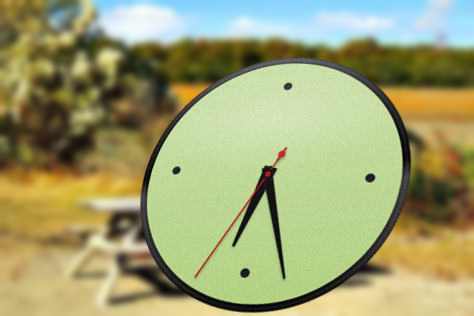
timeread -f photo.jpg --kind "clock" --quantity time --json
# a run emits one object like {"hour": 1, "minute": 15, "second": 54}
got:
{"hour": 6, "minute": 26, "second": 34}
